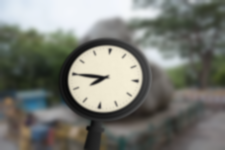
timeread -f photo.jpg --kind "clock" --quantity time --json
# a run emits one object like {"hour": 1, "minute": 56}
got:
{"hour": 7, "minute": 45}
